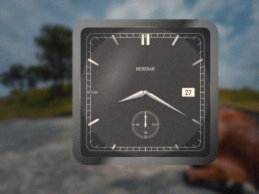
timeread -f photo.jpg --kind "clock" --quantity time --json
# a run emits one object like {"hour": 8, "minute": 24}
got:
{"hour": 8, "minute": 20}
